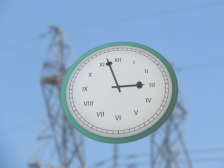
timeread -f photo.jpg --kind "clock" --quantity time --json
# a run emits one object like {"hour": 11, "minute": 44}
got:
{"hour": 2, "minute": 57}
